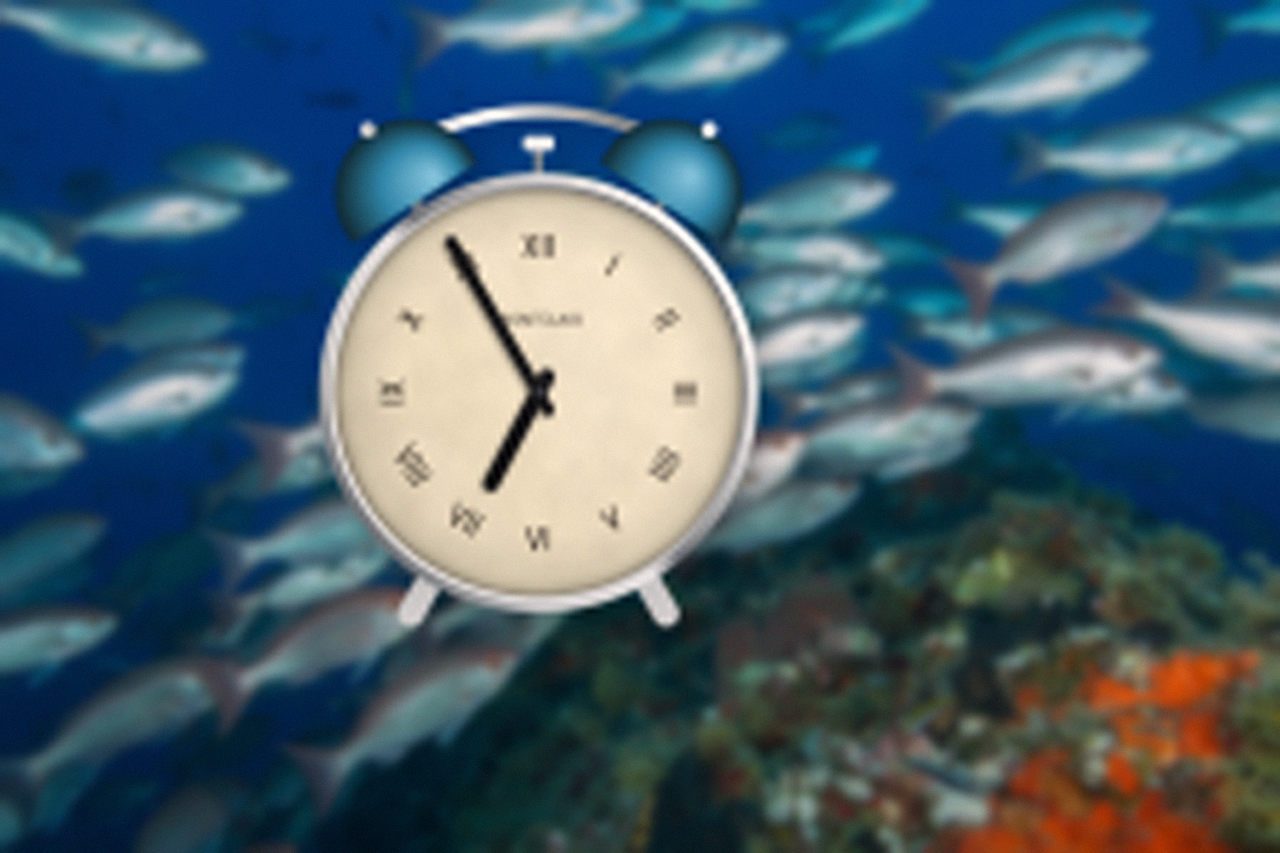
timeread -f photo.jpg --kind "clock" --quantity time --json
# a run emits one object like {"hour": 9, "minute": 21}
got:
{"hour": 6, "minute": 55}
